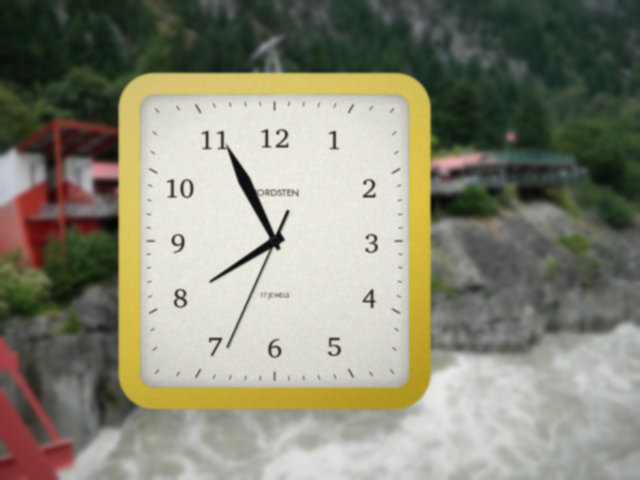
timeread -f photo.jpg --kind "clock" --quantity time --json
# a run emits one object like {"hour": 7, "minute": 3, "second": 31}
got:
{"hour": 7, "minute": 55, "second": 34}
